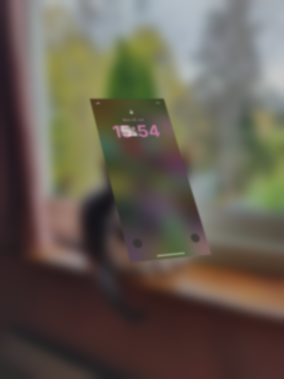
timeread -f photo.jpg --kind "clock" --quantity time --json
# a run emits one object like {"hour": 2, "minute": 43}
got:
{"hour": 15, "minute": 54}
